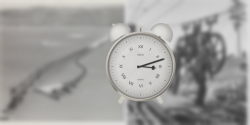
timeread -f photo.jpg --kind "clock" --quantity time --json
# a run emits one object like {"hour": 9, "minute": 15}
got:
{"hour": 3, "minute": 12}
